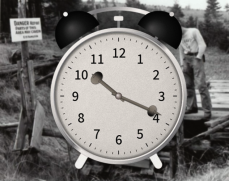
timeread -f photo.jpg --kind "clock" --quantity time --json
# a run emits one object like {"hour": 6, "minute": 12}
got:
{"hour": 10, "minute": 19}
